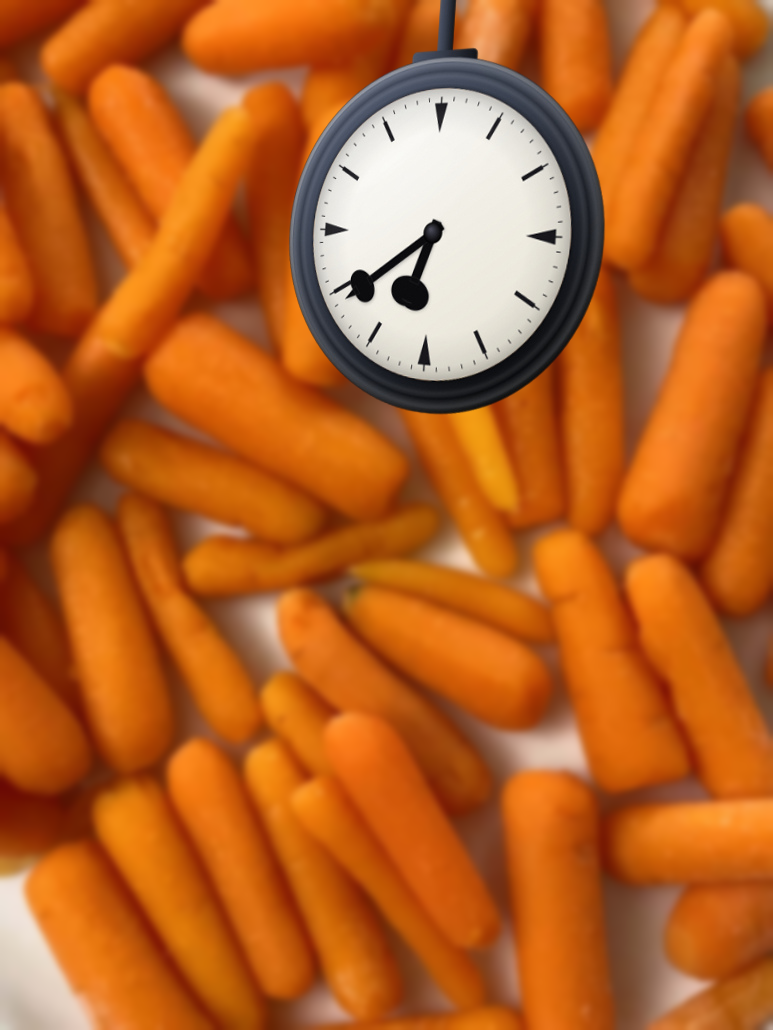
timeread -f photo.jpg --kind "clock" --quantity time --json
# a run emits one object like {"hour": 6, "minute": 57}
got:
{"hour": 6, "minute": 39}
